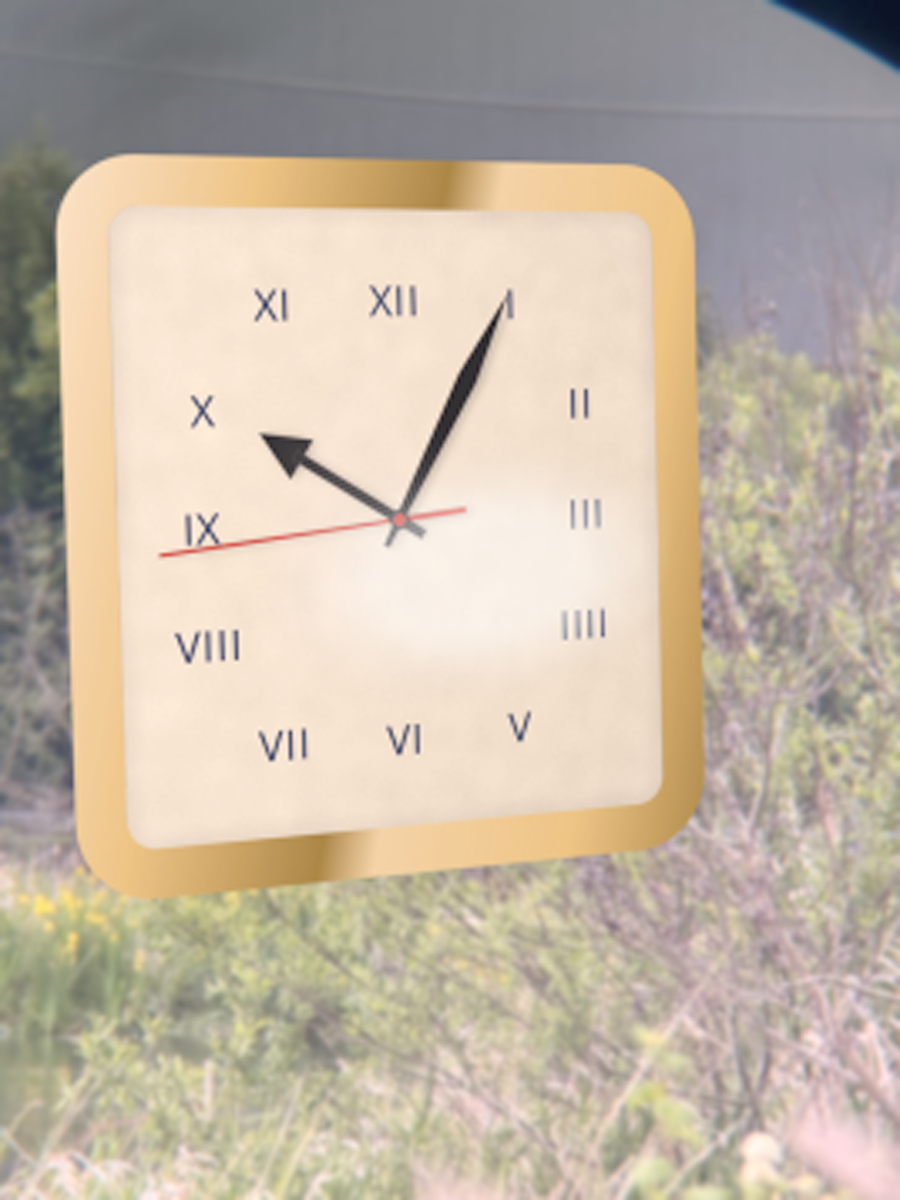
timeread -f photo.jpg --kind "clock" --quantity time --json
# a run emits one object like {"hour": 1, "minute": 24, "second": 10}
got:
{"hour": 10, "minute": 4, "second": 44}
